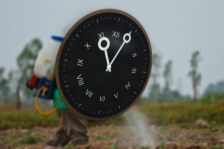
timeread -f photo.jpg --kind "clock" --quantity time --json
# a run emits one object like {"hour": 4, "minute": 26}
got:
{"hour": 11, "minute": 4}
